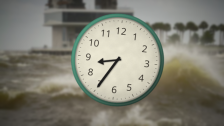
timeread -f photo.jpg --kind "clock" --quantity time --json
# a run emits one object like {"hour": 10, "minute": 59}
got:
{"hour": 8, "minute": 35}
